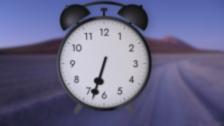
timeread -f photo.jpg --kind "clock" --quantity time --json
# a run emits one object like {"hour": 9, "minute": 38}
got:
{"hour": 6, "minute": 33}
